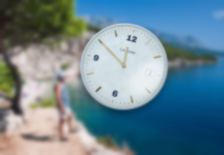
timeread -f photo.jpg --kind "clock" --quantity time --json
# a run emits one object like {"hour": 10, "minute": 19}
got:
{"hour": 11, "minute": 50}
